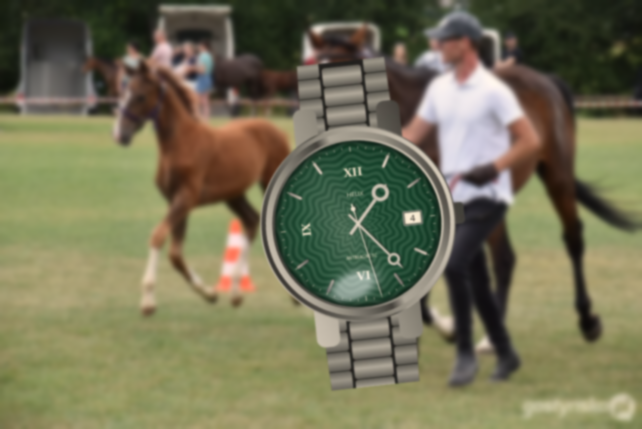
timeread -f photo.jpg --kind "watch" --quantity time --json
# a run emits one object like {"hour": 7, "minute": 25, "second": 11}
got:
{"hour": 1, "minute": 23, "second": 28}
